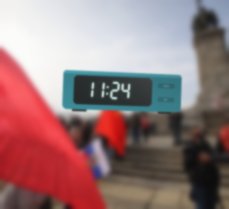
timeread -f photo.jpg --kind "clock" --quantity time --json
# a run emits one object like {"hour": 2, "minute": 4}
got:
{"hour": 11, "minute": 24}
